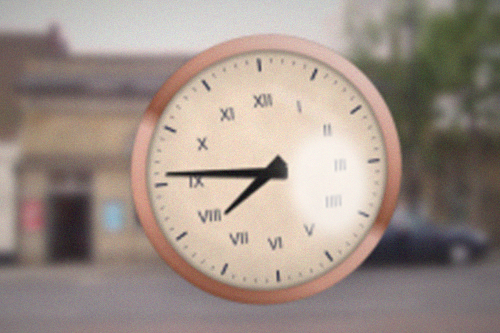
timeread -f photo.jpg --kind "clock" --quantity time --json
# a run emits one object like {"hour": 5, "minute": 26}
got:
{"hour": 7, "minute": 46}
